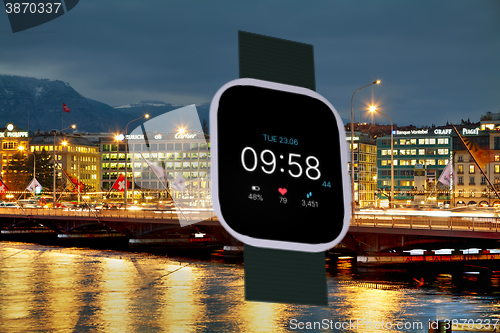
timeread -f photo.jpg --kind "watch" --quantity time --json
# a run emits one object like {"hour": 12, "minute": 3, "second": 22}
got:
{"hour": 9, "minute": 58, "second": 44}
